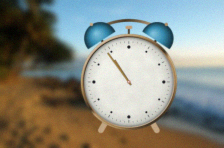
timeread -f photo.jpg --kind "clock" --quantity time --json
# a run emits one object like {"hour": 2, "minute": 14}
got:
{"hour": 10, "minute": 54}
